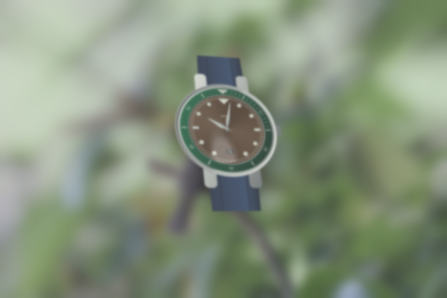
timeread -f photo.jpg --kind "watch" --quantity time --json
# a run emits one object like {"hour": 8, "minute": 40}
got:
{"hour": 10, "minute": 2}
